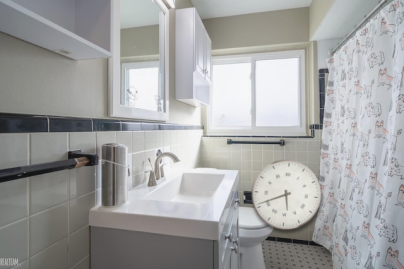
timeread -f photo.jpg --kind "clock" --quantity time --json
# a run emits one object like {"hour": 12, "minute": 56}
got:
{"hour": 5, "minute": 41}
